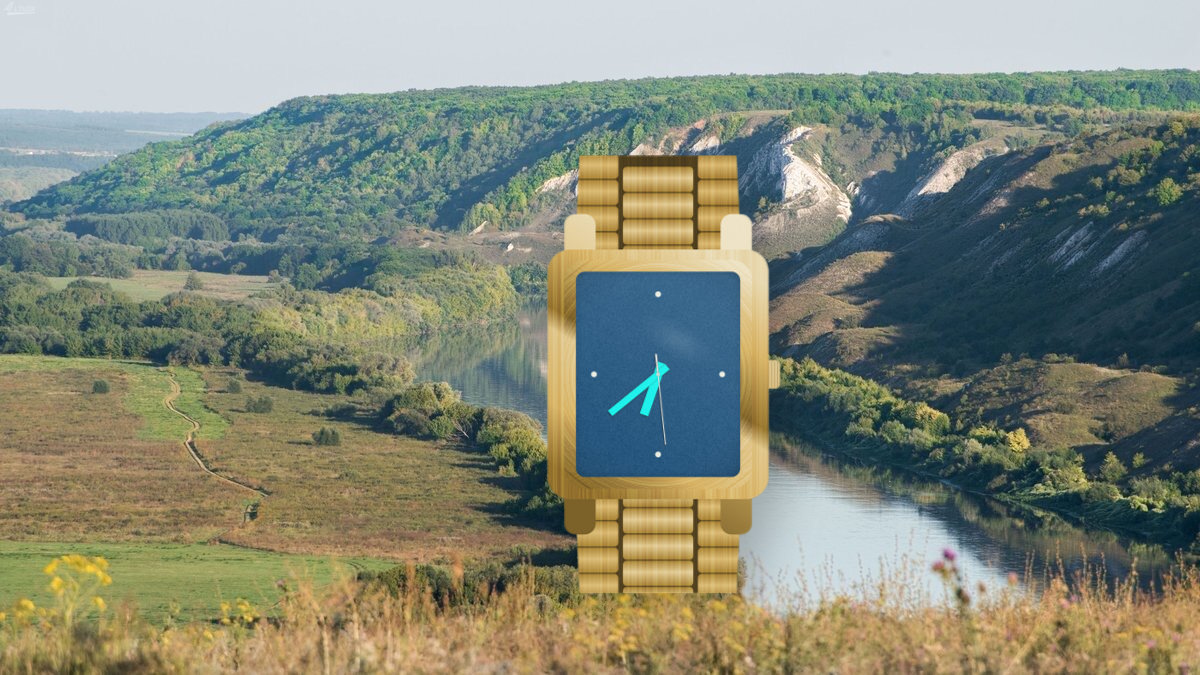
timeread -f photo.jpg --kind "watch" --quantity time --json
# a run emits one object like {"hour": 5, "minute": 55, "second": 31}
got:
{"hour": 6, "minute": 38, "second": 29}
